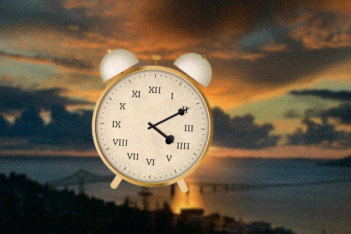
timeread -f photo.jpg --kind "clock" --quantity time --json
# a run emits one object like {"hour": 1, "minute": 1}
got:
{"hour": 4, "minute": 10}
